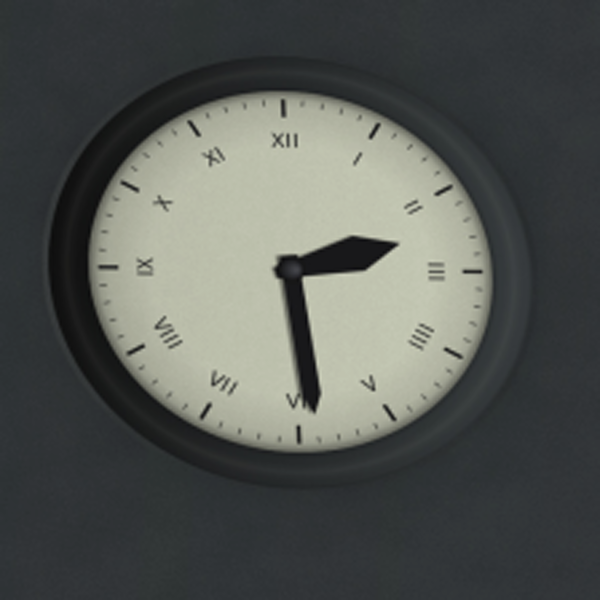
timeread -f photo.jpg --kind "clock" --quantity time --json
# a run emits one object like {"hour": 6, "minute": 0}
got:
{"hour": 2, "minute": 29}
